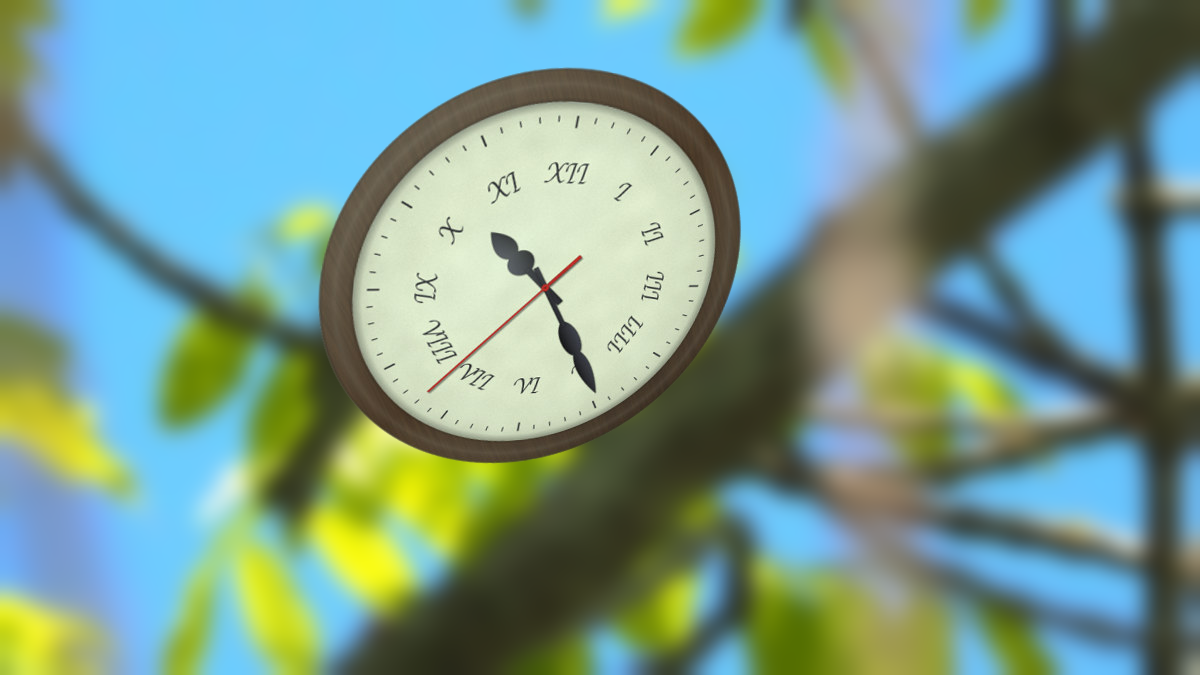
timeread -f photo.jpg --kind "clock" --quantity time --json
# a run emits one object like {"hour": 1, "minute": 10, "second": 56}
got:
{"hour": 10, "minute": 24, "second": 37}
